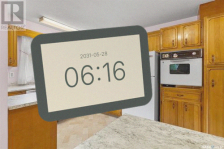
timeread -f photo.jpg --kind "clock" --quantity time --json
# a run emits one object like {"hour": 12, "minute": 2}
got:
{"hour": 6, "minute": 16}
